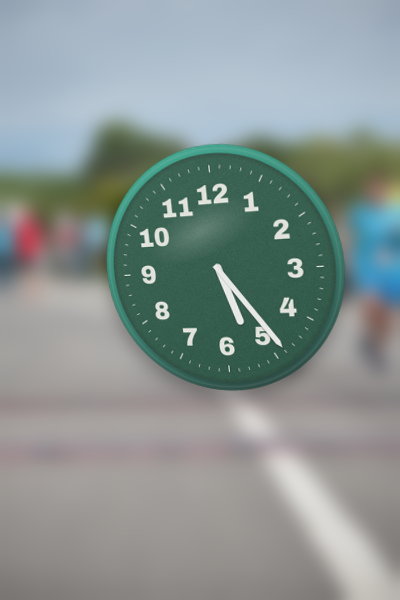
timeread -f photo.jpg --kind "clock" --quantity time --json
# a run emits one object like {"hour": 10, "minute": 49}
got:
{"hour": 5, "minute": 24}
